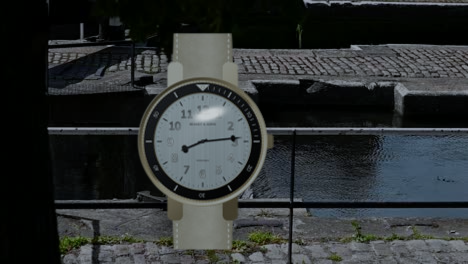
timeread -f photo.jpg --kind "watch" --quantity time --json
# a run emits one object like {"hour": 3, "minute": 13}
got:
{"hour": 8, "minute": 14}
